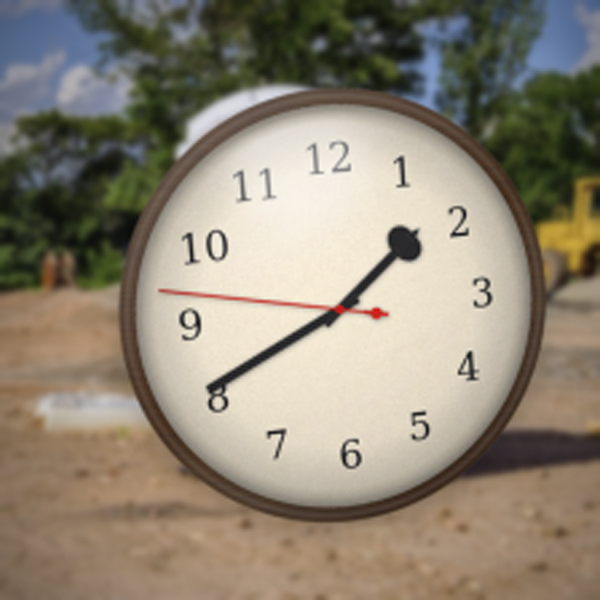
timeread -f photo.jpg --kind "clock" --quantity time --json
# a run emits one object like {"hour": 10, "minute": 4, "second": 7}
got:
{"hour": 1, "minute": 40, "second": 47}
